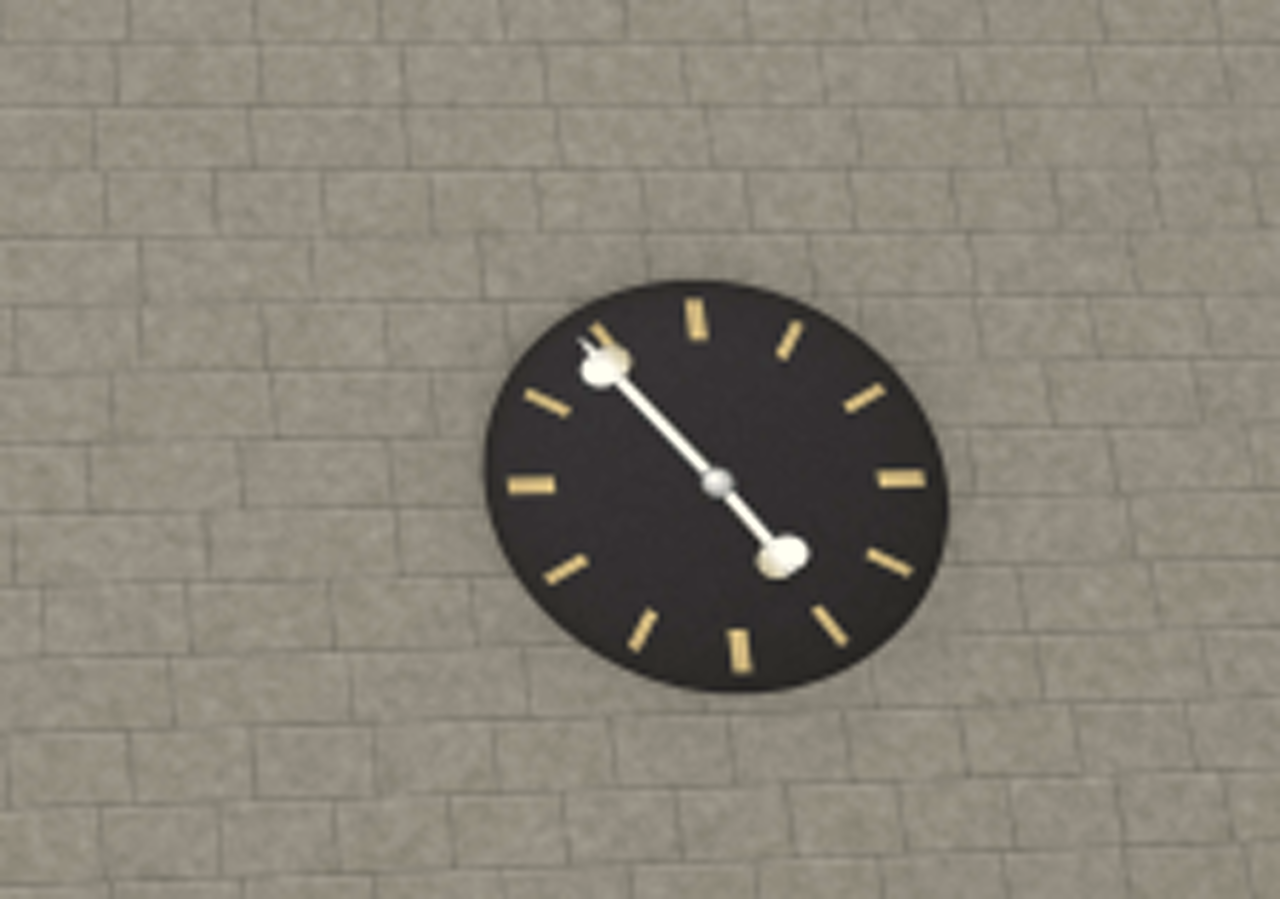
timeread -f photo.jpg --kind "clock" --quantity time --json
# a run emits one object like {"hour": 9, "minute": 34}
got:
{"hour": 4, "minute": 54}
